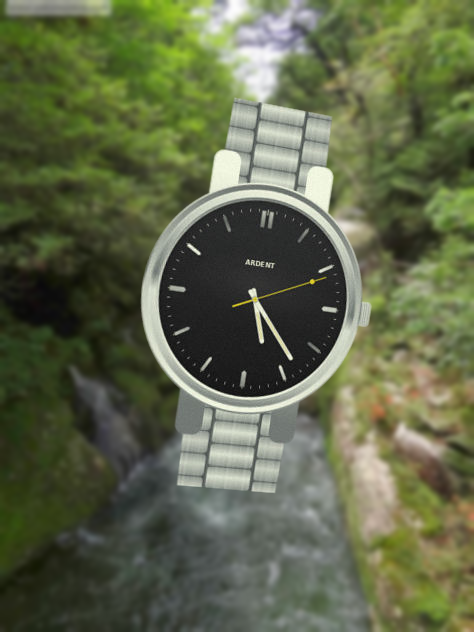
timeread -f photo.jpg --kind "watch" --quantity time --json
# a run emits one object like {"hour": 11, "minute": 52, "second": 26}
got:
{"hour": 5, "minute": 23, "second": 11}
